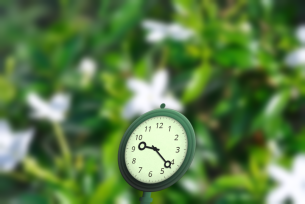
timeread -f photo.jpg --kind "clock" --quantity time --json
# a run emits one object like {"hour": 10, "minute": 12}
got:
{"hour": 9, "minute": 22}
